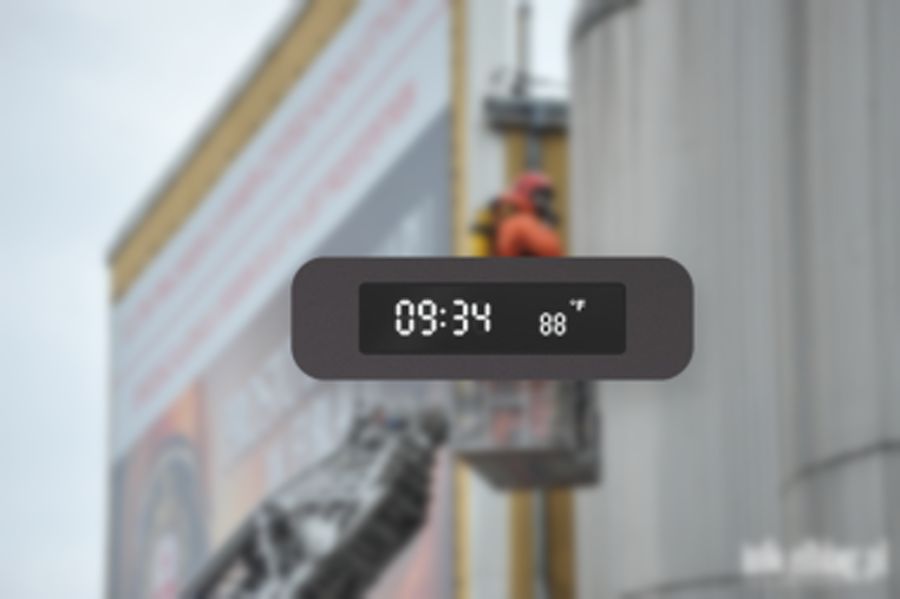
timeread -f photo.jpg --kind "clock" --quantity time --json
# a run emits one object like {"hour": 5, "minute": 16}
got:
{"hour": 9, "minute": 34}
